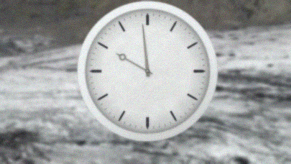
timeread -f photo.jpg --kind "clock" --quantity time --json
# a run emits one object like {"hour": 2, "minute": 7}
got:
{"hour": 9, "minute": 59}
